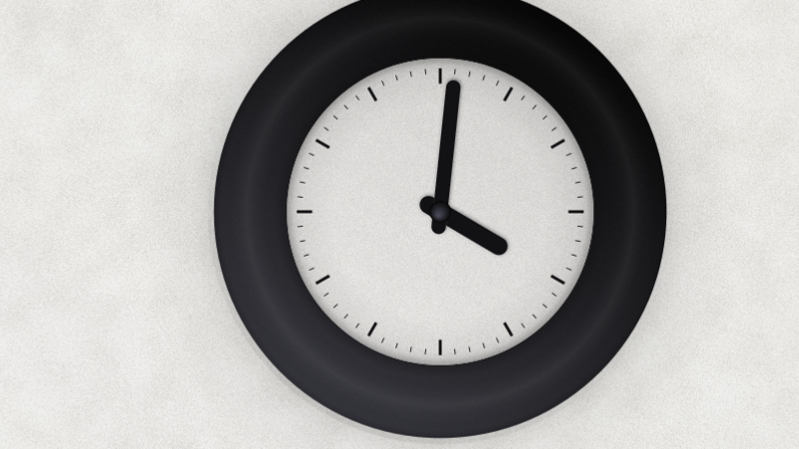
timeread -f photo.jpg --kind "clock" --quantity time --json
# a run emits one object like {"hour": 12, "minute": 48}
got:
{"hour": 4, "minute": 1}
